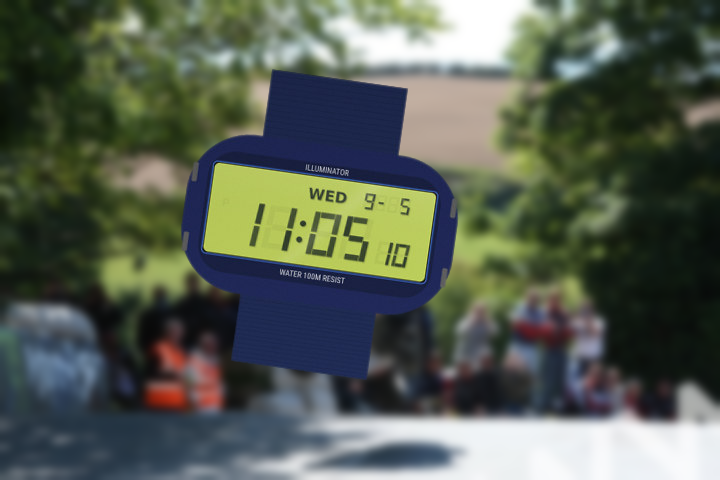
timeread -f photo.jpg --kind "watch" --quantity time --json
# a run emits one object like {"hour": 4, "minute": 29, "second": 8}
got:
{"hour": 11, "minute": 5, "second": 10}
